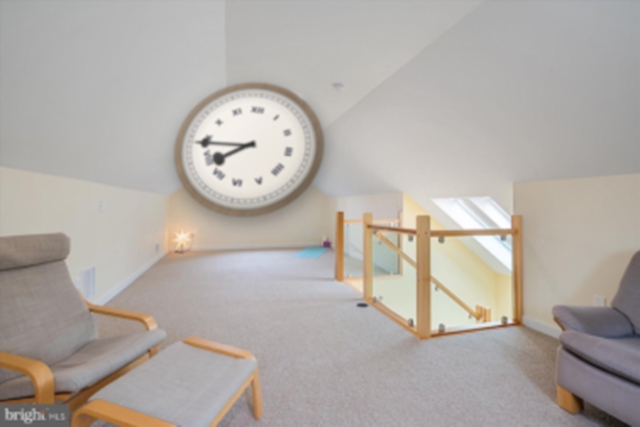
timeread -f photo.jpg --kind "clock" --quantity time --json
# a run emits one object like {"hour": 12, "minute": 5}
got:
{"hour": 7, "minute": 44}
